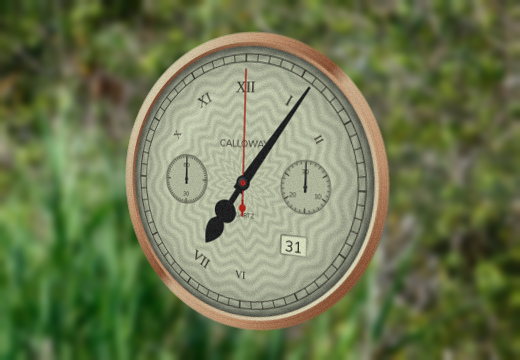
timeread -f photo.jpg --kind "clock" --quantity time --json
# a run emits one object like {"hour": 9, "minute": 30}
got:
{"hour": 7, "minute": 6}
